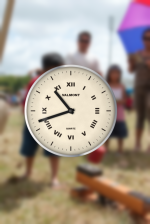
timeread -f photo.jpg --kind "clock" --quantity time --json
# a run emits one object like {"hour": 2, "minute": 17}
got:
{"hour": 10, "minute": 42}
